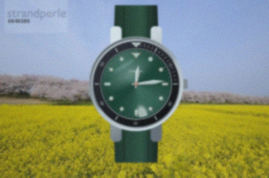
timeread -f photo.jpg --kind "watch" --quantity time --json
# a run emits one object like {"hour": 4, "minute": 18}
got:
{"hour": 12, "minute": 14}
